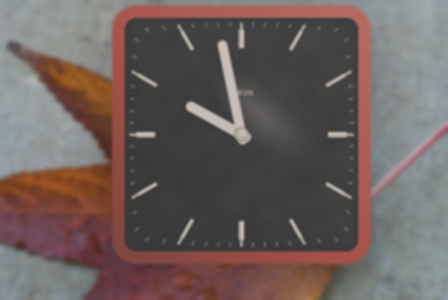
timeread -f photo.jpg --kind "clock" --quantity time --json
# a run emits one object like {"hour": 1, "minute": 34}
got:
{"hour": 9, "minute": 58}
